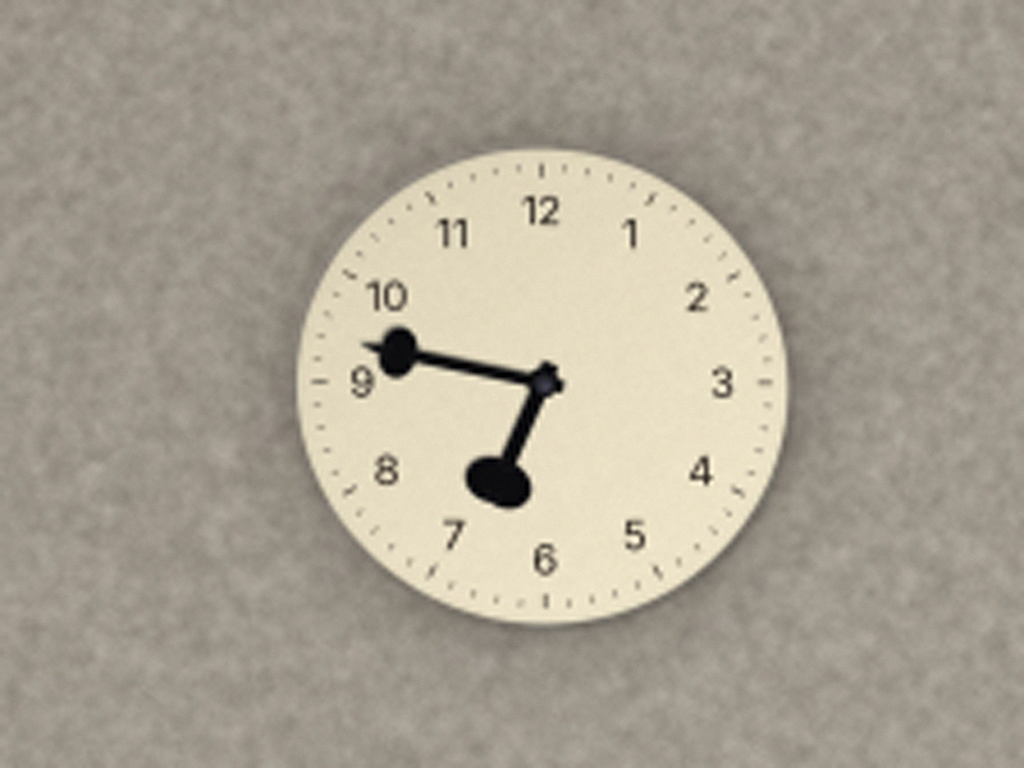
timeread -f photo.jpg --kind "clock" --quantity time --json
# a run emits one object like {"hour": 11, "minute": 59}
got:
{"hour": 6, "minute": 47}
